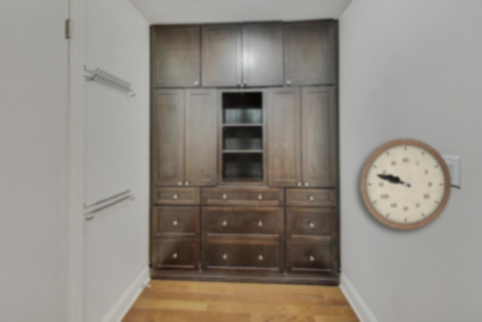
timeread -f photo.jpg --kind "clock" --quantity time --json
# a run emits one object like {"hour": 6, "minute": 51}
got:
{"hour": 9, "minute": 48}
